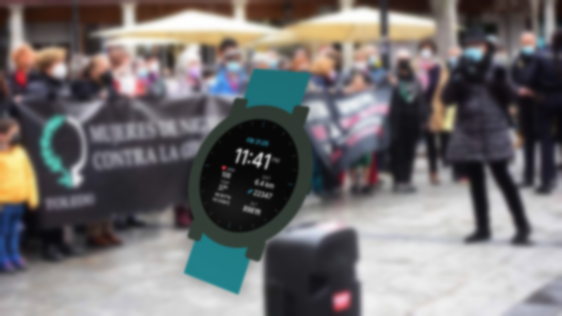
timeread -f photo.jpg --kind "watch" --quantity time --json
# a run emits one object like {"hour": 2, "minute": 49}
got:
{"hour": 11, "minute": 41}
